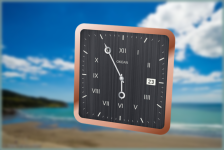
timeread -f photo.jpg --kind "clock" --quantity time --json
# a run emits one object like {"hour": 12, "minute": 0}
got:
{"hour": 5, "minute": 55}
